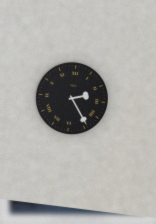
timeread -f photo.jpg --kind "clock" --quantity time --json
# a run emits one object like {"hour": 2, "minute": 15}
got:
{"hour": 2, "minute": 24}
